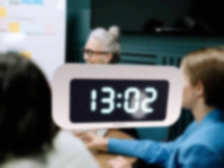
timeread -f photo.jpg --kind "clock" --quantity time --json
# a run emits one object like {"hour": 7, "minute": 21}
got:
{"hour": 13, "minute": 2}
